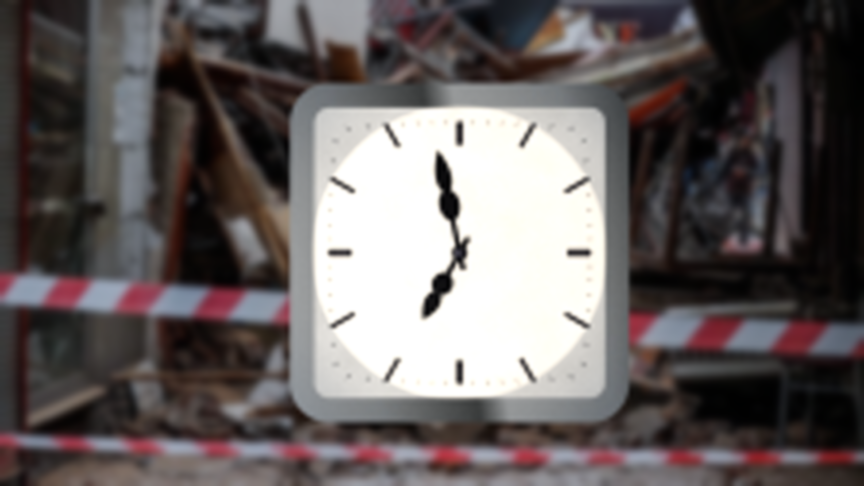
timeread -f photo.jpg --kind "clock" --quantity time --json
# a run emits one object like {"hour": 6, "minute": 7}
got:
{"hour": 6, "minute": 58}
